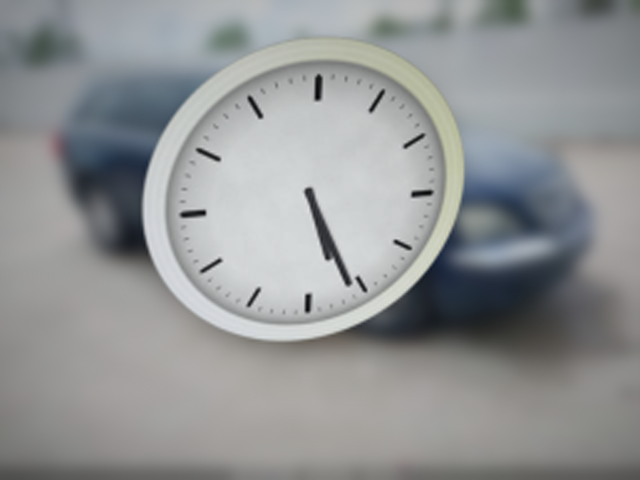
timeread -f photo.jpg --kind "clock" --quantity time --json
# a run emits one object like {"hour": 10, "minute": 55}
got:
{"hour": 5, "minute": 26}
